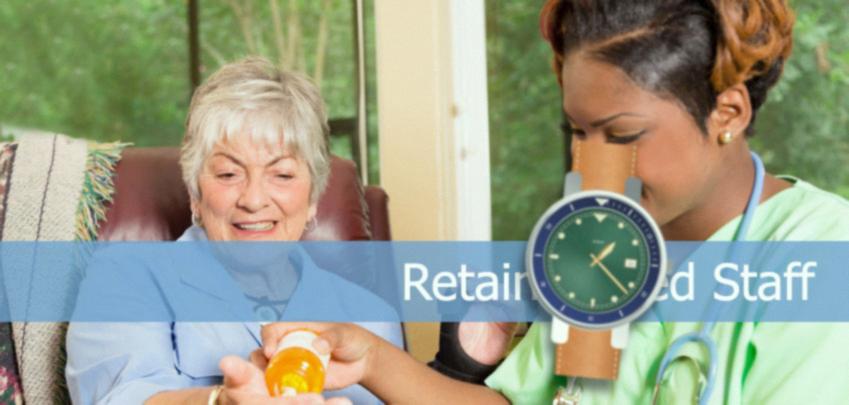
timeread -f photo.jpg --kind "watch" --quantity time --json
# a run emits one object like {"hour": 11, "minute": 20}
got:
{"hour": 1, "minute": 22}
